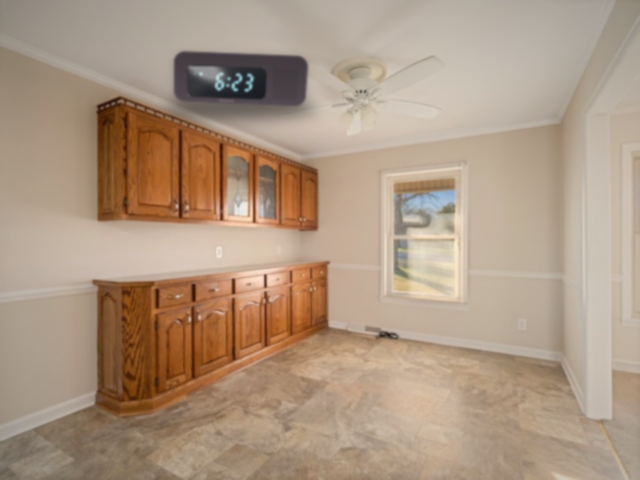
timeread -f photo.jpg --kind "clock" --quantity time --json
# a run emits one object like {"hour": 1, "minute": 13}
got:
{"hour": 6, "minute": 23}
